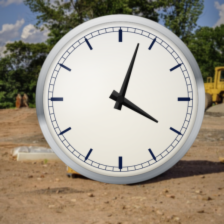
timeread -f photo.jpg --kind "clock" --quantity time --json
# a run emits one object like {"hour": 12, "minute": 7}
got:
{"hour": 4, "minute": 3}
